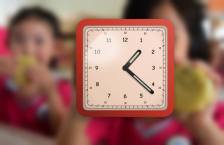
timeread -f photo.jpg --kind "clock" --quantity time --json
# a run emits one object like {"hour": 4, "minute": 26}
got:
{"hour": 1, "minute": 22}
